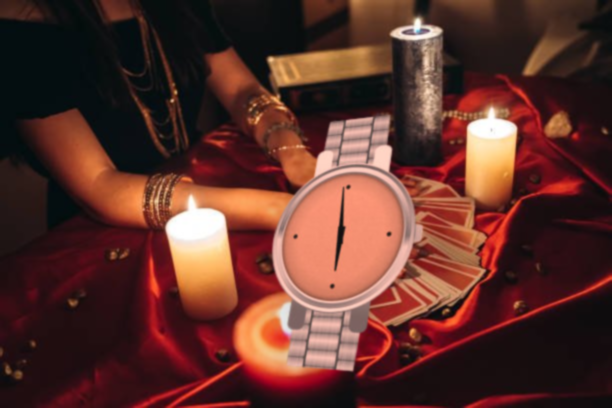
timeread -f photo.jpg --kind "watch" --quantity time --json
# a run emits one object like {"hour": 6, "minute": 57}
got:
{"hour": 5, "minute": 59}
